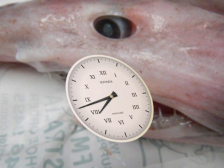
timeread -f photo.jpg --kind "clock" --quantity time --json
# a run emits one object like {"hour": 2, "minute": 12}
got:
{"hour": 7, "minute": 43}
